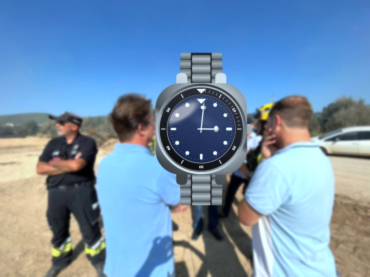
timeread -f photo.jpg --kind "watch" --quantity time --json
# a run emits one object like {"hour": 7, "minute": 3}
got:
{"hour": 3, "minute": 1}
